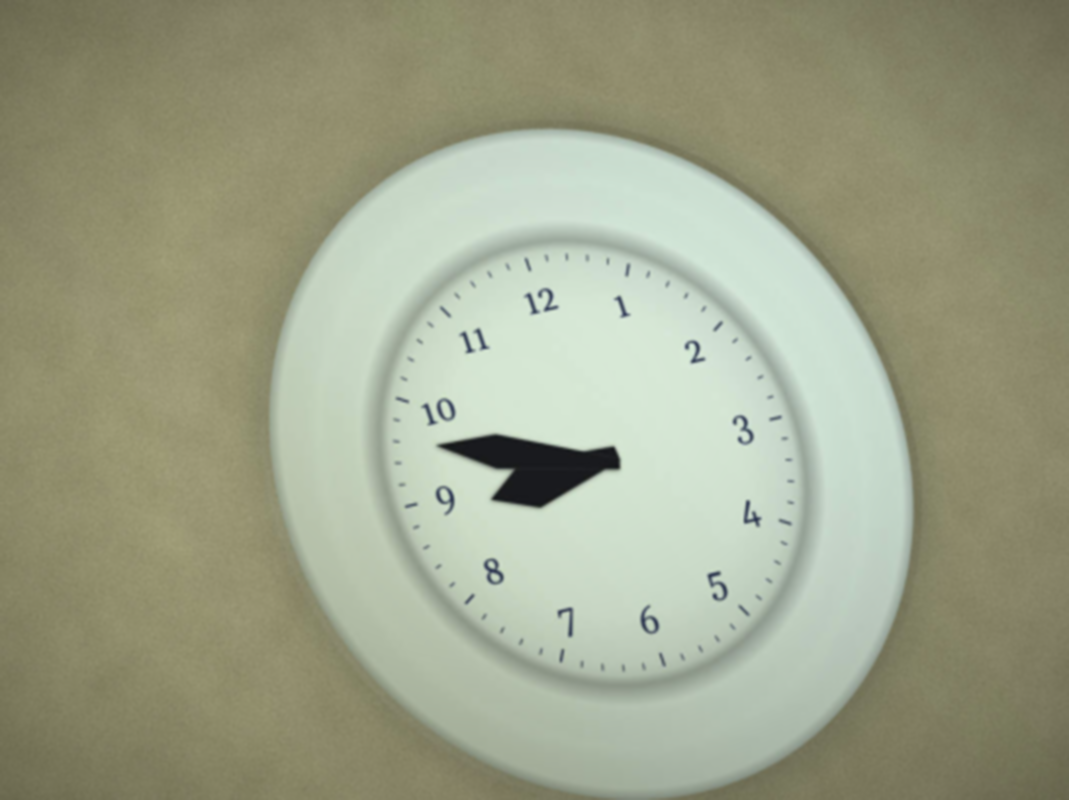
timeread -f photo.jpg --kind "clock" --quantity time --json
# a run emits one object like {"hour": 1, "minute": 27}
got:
{"hour": 8, "minute": 48}
